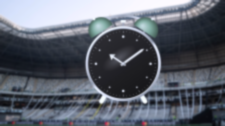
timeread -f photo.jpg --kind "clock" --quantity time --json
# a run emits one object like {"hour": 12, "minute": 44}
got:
{"hour": 10, "minute": 9}
